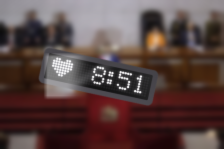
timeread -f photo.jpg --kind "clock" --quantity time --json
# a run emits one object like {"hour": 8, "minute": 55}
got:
{"hour": 8, "minute": 51}
